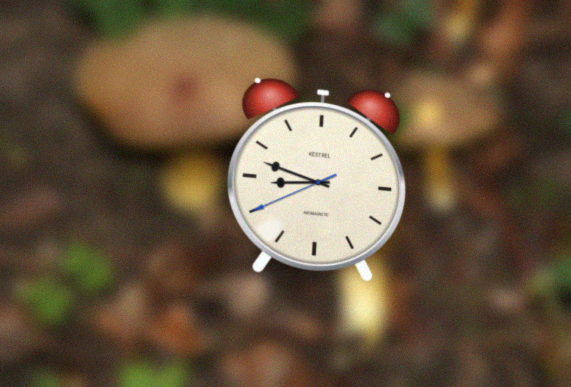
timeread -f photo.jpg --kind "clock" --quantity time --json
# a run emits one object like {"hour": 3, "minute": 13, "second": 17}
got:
{"hour": 8, "minute": 47, "second": 40}
